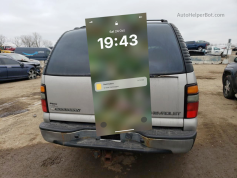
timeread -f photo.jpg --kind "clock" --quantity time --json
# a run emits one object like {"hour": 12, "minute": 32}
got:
{"hour": 19, "minute": 43}
